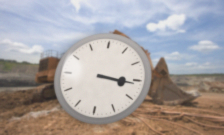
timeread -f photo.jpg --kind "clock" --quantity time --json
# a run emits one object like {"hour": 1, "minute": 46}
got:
{"hour": 3, "minute": 16}
